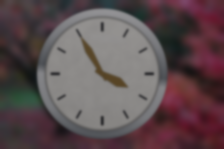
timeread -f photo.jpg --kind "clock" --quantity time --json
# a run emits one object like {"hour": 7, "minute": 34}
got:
{"hour": 3, "minute": 55}
